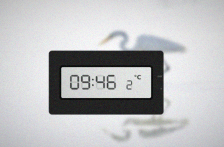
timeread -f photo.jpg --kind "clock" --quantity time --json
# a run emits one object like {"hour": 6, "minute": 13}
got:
{"hour": 9, "minute": 46}
